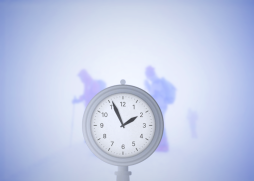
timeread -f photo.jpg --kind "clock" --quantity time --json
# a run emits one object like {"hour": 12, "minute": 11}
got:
{"hour": 1, "minute": 56}
